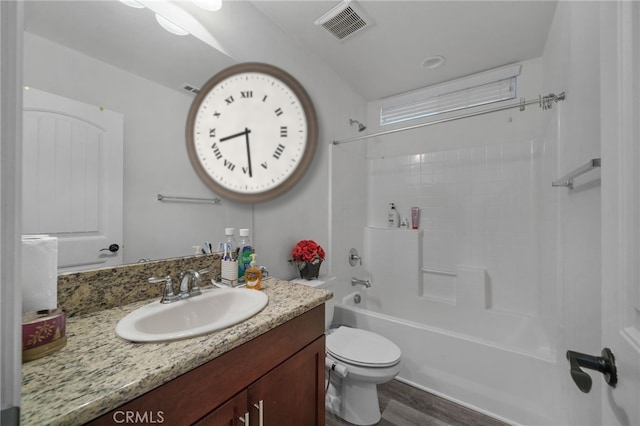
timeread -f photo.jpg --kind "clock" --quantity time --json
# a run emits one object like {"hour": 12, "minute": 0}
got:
{"hour": 8, "minute": 29}
